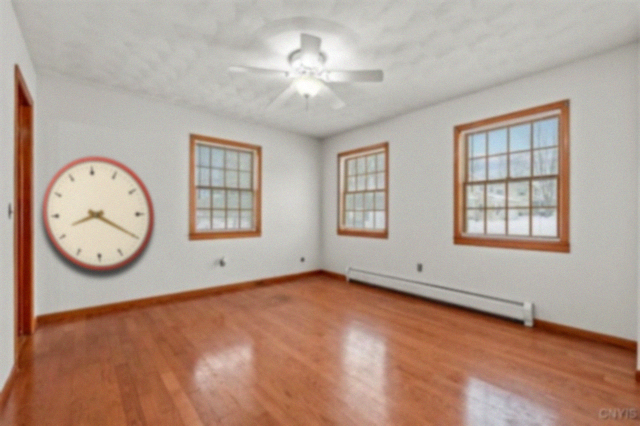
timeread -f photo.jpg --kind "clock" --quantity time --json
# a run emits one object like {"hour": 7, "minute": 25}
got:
{"hour": 8, "minute": 20}
